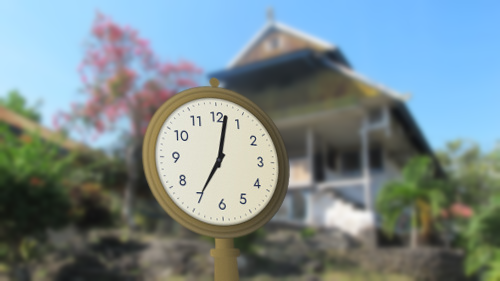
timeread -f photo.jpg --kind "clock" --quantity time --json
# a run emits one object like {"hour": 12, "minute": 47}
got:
{"hour": 7, "minute": 2}
